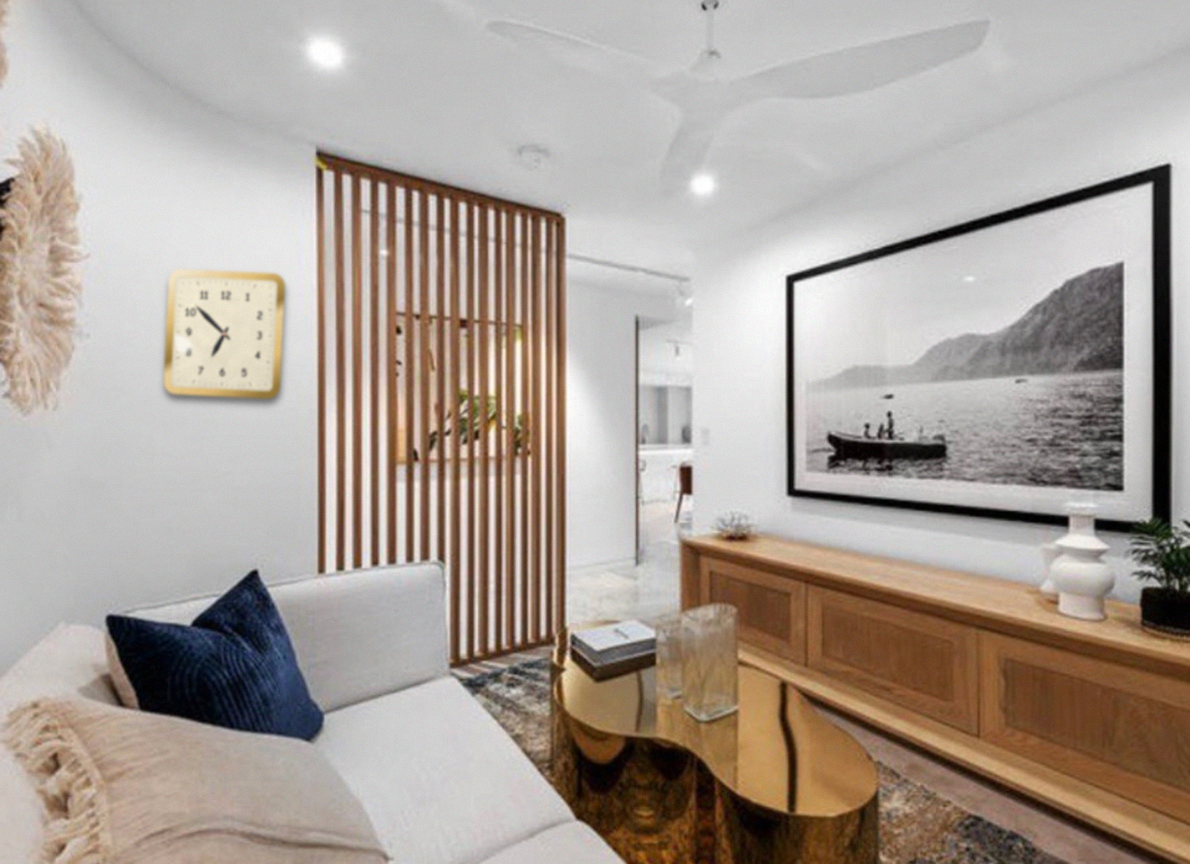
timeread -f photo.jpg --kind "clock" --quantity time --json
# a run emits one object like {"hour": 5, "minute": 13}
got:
{"hour": 6, "minute": 52}
